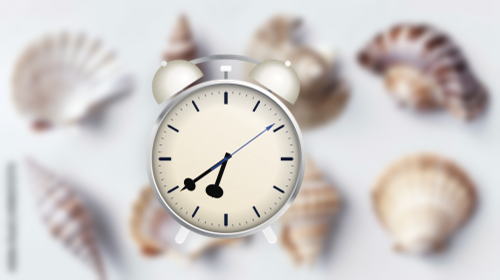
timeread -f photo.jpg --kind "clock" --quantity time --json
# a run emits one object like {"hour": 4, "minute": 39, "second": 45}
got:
{"hour": 6, "minute": 39, "second": 9}
